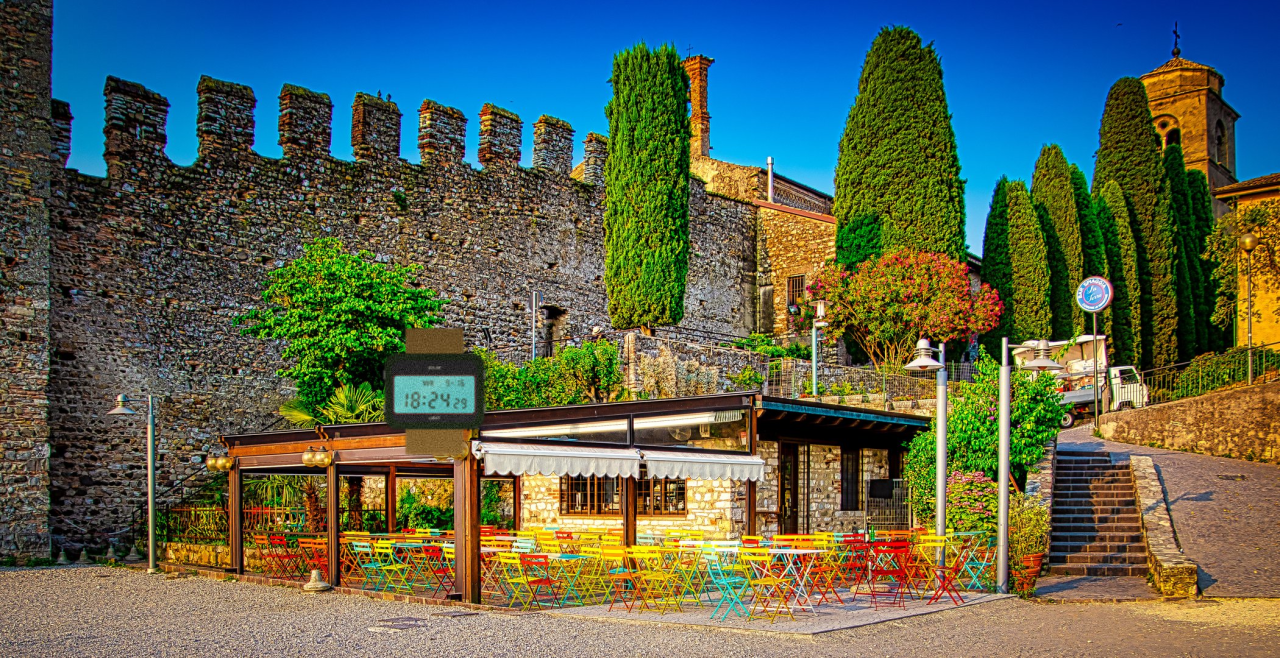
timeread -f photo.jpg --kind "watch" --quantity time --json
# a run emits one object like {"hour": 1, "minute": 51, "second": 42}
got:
{"hour": 18, "minute": 24, "second": 29}
